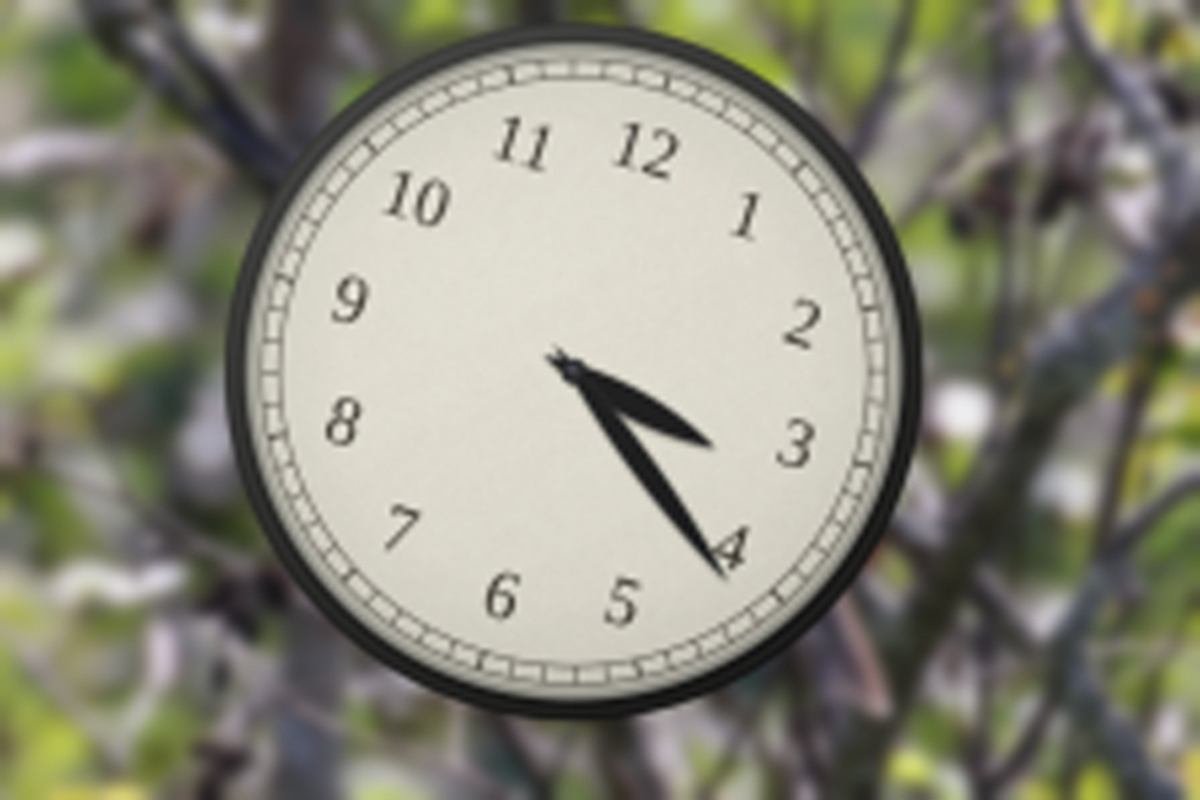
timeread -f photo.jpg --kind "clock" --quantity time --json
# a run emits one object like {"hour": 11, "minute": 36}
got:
{"hour": 3, "minute": 21}
